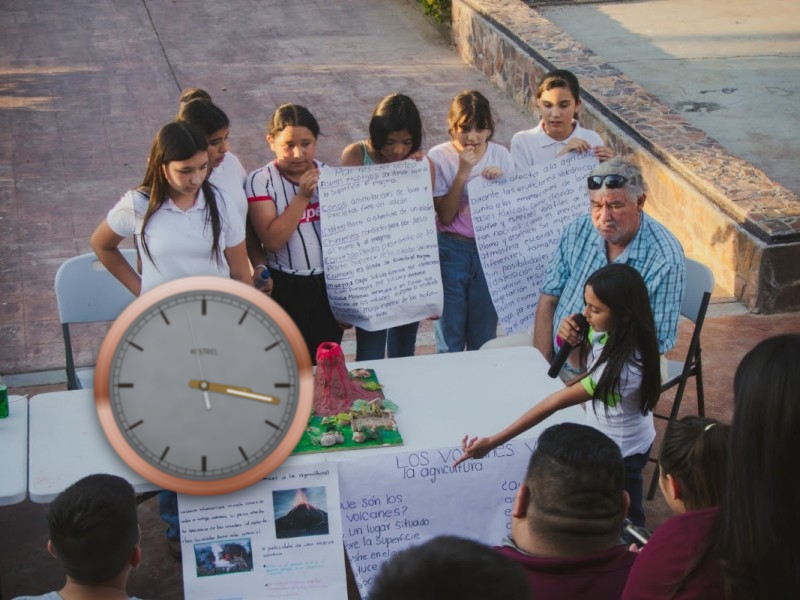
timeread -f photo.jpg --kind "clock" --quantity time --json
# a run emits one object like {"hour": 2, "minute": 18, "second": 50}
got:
{"hour": 3, "minute": 16, "second": 58}
